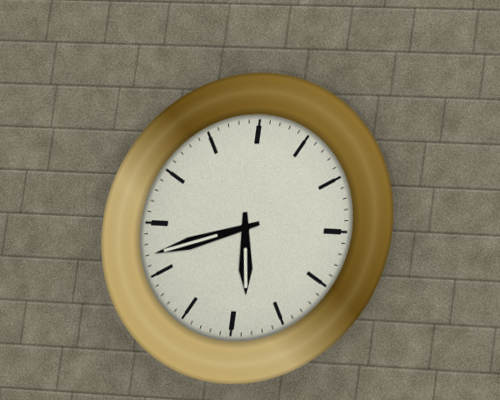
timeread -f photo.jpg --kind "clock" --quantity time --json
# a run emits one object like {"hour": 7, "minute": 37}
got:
{"hour": 5, "minute": 42}
